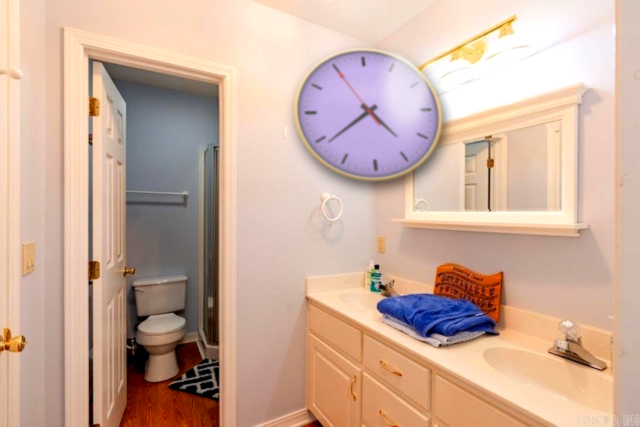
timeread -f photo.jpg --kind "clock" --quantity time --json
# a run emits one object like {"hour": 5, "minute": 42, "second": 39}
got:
{"hour": 4, "minute": 38, "second": 55}
